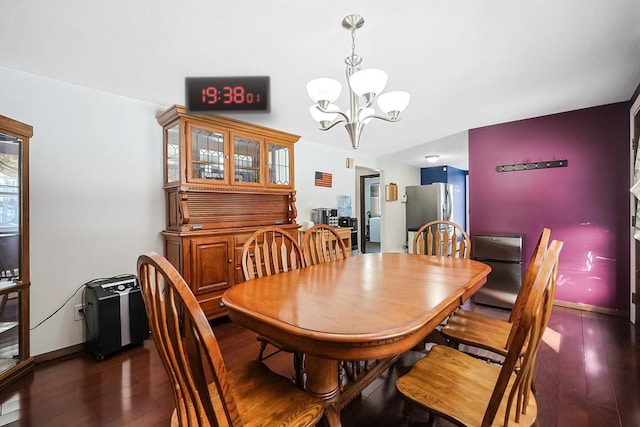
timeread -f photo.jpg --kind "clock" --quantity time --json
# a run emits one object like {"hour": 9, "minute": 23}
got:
{"hour": 19, "minute": 38}
